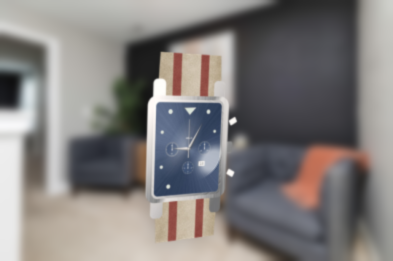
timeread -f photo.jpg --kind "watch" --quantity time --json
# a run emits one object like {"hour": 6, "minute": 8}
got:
{"hour": 9, "minute": 5}
